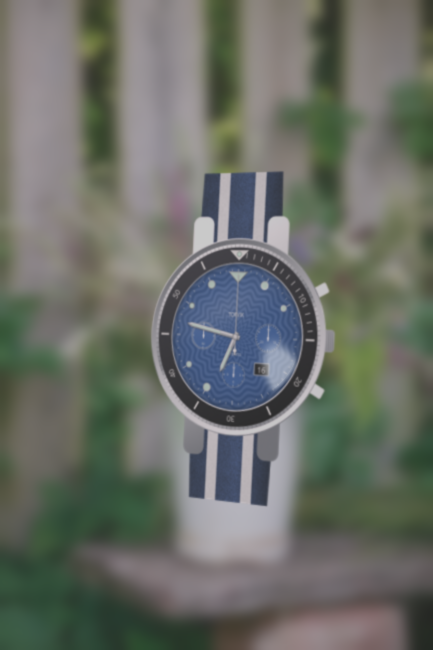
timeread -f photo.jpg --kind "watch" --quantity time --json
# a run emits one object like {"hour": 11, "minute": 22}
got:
{"hour": 6, "minute": 47}
